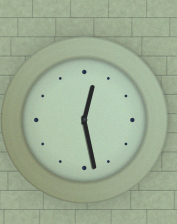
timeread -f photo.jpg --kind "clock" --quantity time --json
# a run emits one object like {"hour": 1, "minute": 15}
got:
{"hour": 12, "minute": 28}
